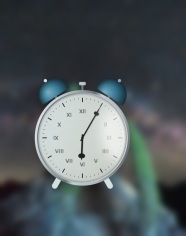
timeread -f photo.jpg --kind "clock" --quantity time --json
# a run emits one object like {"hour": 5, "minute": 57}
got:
{"hour": 6, "minute": 5}
